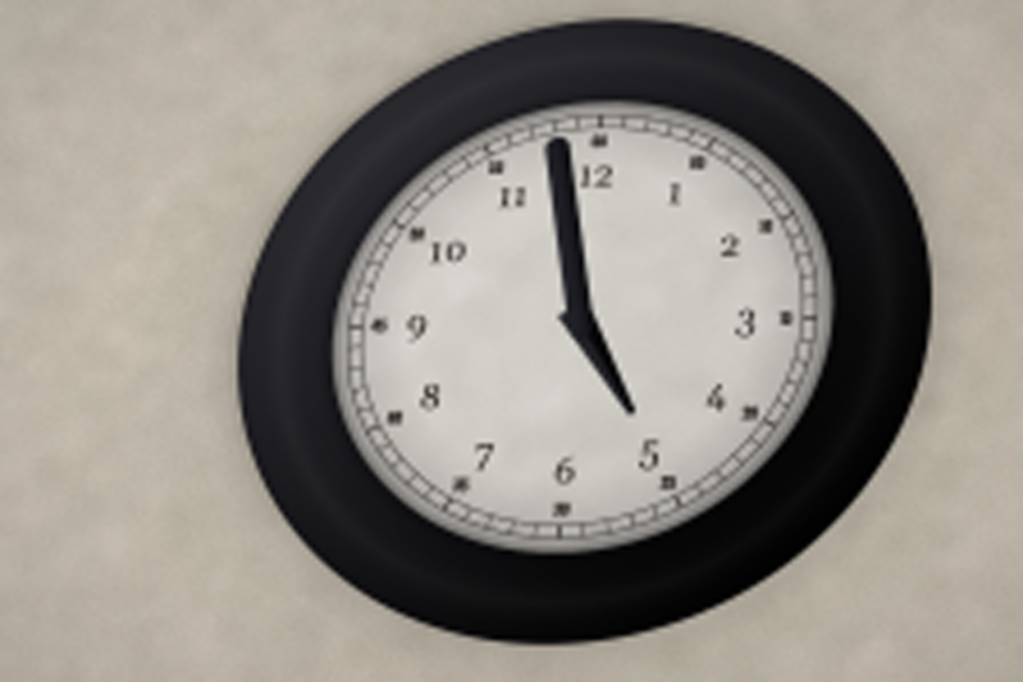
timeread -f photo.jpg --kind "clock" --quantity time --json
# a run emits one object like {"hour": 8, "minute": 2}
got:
{"hour": 4, "minute": 58}
